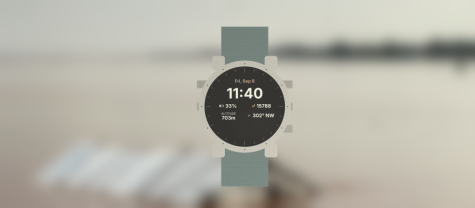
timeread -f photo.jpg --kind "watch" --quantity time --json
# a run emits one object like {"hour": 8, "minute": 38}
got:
{"hour": 11, "minute": 40}
